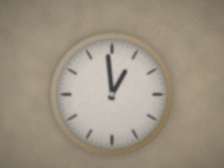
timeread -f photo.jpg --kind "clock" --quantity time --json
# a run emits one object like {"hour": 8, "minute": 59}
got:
{"hour": 12, "minute": 59}
